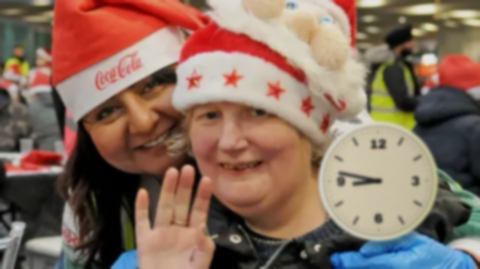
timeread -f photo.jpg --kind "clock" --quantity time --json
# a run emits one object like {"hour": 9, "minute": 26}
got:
{"hour": 8, "minute": 47}
